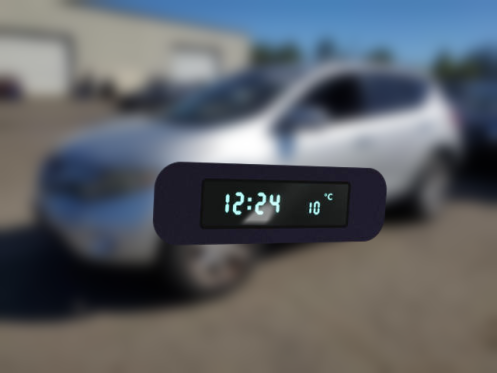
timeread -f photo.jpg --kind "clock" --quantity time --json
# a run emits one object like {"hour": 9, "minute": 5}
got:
{"hour": 12, "minute": 24}
